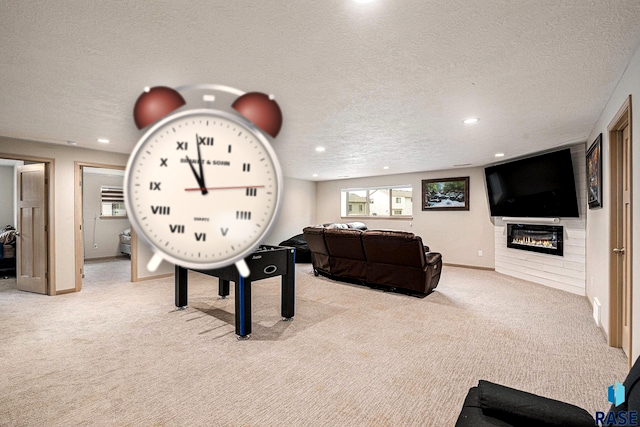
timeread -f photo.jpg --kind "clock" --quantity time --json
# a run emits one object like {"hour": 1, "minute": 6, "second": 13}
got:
{"hour": 10, "minute": 58, "second": 14}
